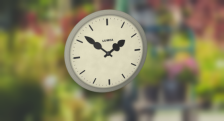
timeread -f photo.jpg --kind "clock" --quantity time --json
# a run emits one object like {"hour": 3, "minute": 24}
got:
{"hour": 1, "minute": 52}
